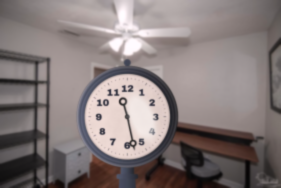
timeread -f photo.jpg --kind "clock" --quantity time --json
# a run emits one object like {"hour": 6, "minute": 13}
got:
{"hour": 11, "minute": 28}
